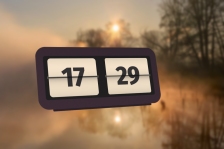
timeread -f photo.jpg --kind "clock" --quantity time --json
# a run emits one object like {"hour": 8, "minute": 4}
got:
{"hour": 17, "minute": 29}
